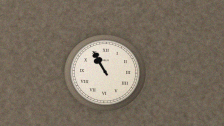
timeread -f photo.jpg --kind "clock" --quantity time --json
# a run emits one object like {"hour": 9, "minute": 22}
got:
{"hour": 10, "minute": 55}
